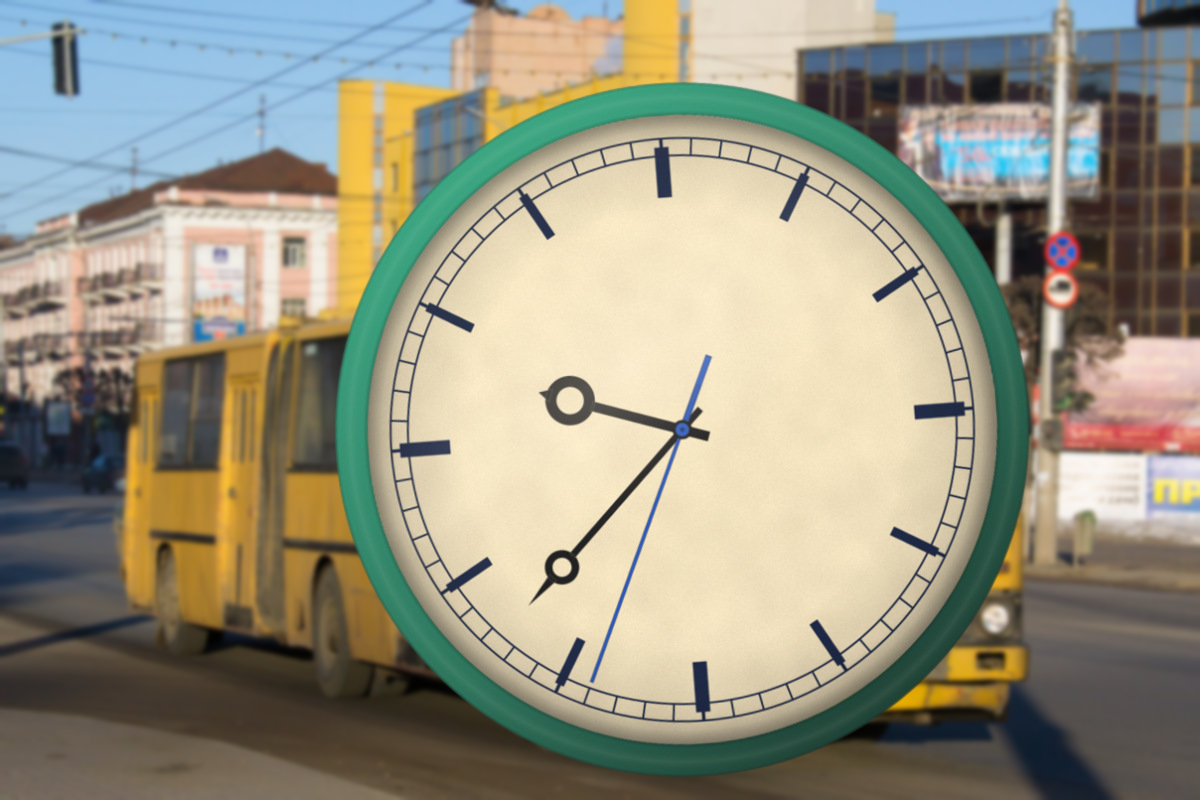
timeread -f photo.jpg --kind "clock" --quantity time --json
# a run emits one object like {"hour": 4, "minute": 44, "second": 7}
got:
{"hour": 9, "minute": 37, "second": 34}
